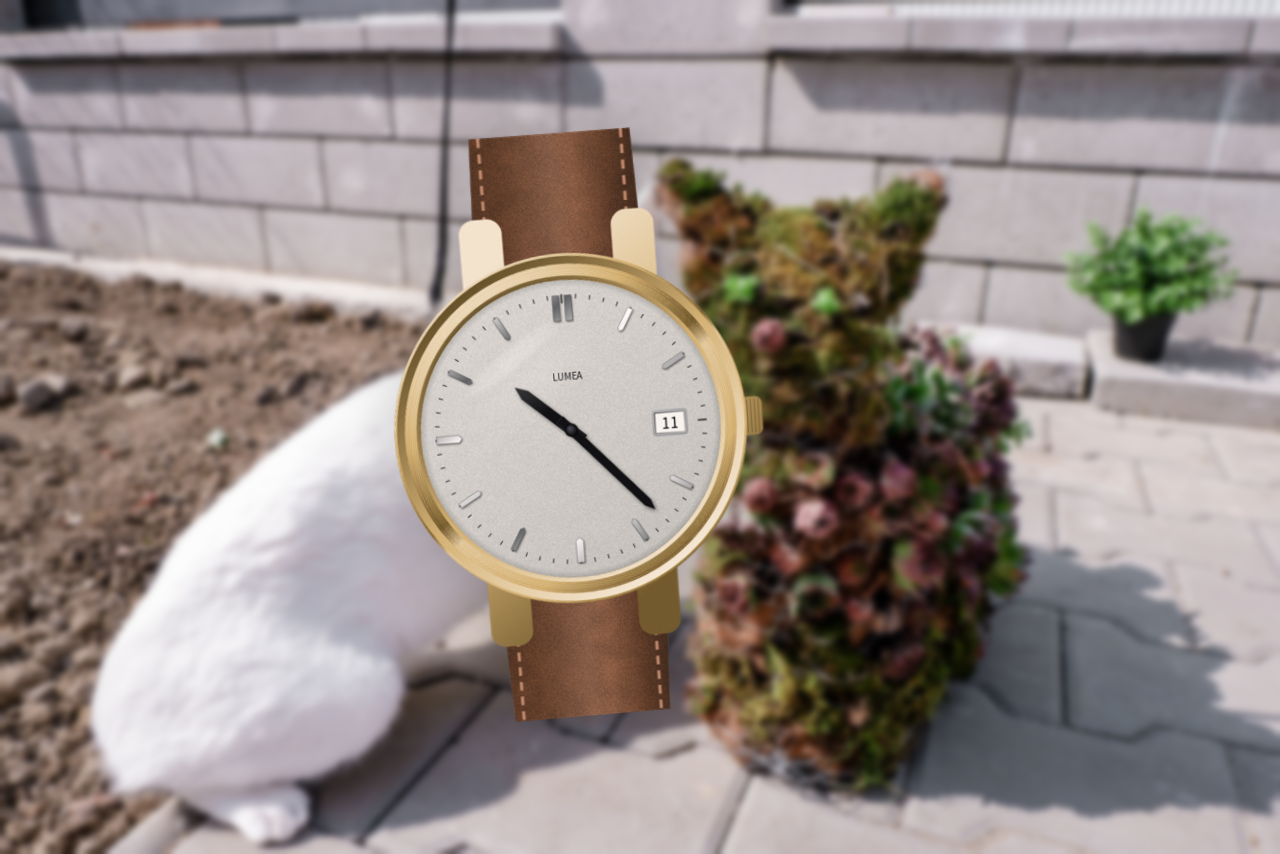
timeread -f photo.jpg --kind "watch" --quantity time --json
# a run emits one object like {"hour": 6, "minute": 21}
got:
{"hour": 10, "minute": 23}
